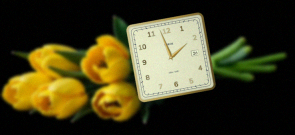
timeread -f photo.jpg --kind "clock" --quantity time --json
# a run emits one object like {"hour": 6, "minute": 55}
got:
{"hour": 1, "minute": 58}
